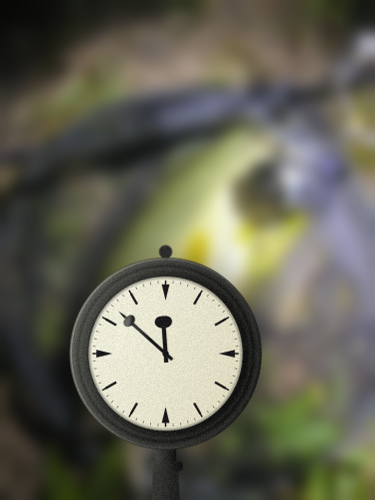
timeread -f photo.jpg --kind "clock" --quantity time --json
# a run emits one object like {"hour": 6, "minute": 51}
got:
{"hour": 11, "minute": 52}
